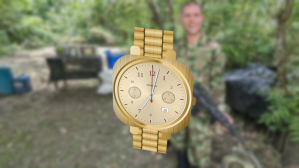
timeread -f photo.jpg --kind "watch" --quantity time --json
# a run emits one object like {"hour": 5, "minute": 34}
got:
{"hour": 7, "minute": 2}
